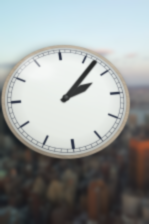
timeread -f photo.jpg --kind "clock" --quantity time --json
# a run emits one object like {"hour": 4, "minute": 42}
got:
{"hour": 2, "minute": 7}
